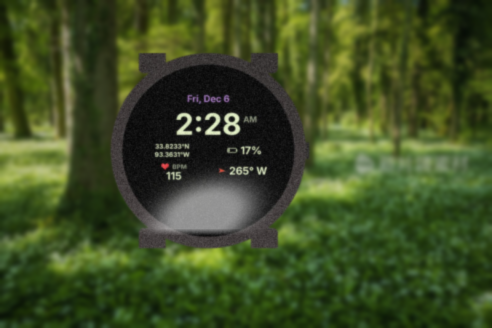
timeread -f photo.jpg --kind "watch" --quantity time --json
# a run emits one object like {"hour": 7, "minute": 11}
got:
{"hour": 2, "minute": 28}
